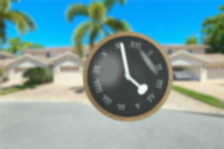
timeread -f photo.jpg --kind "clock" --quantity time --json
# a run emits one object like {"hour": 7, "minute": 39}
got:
{"hour": 3, "minute": 56}
